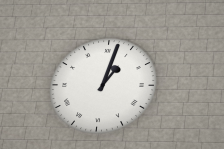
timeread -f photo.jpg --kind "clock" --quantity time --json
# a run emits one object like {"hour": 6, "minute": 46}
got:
{"hour": 1, "minute": 2}
